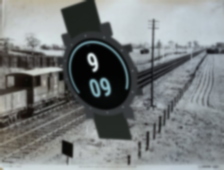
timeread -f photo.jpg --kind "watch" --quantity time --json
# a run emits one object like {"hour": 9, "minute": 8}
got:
{"hour": 9, "minute": 9}
